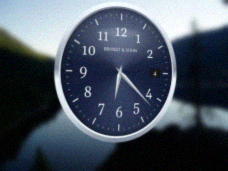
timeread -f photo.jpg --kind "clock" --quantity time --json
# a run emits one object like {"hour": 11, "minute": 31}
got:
{"hour": 6, "minute": 22}
